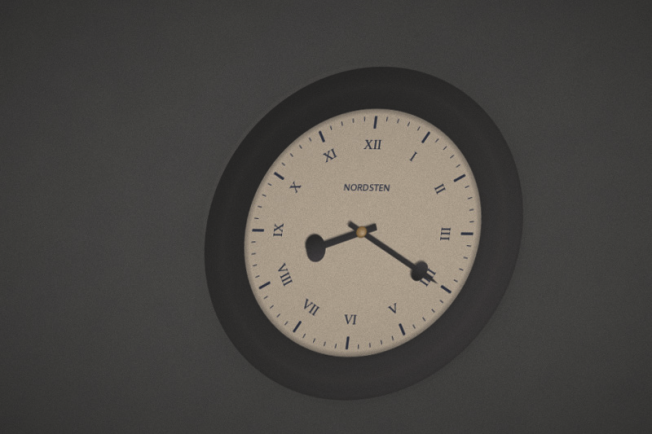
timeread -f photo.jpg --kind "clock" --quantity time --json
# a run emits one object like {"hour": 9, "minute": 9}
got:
{"hour": 8, "minute": 20}
